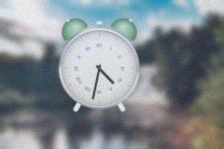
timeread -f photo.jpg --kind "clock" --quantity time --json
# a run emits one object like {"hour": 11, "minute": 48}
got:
{"hour": 4, "minute": 32}
